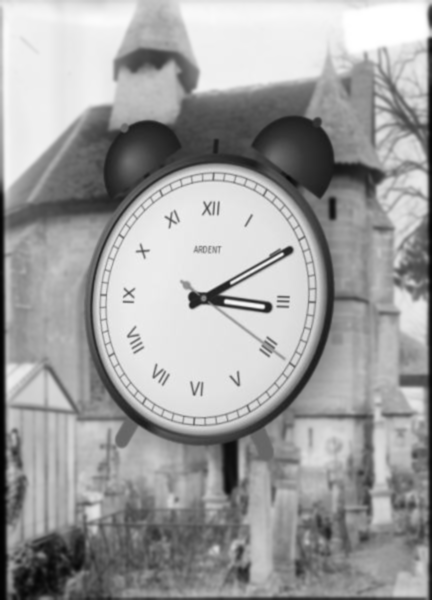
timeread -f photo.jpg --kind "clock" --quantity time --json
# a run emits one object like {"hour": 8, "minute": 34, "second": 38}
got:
{"hour": 3, "minute": 10, "second": 20}
